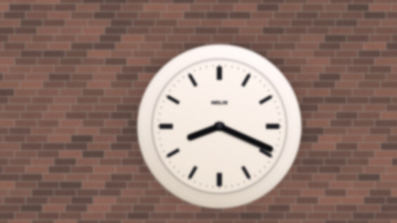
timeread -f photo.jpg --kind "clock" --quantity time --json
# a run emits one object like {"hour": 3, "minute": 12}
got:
{"hour": 8, "minute": 19}
